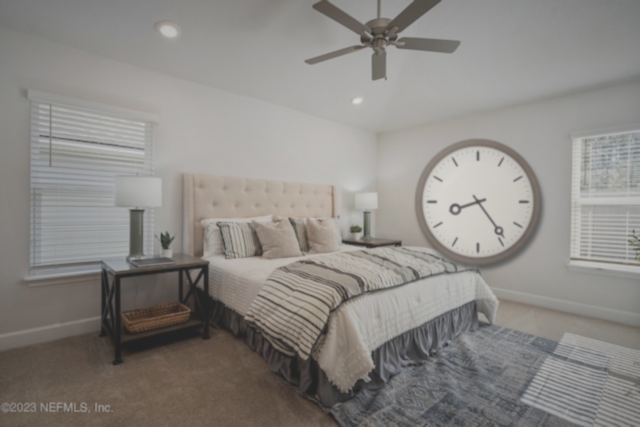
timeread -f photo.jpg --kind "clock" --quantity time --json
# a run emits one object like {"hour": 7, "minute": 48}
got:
{"hour": 8, "minute": 24}
